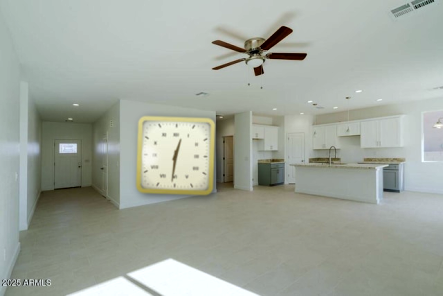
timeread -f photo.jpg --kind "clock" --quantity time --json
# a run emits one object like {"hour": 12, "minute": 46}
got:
{"hour": 12, "minute": 31}
